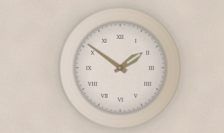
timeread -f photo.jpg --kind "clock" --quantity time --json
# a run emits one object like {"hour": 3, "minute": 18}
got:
{"hour": 1, "minute": 51}
